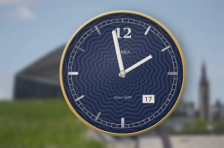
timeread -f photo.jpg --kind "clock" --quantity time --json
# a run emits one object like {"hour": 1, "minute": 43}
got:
{"hour": 1, "minute": 58}
